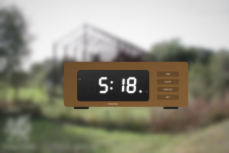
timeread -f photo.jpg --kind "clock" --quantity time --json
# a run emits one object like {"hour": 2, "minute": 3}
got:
{"hour": 5, "minute": 18}
